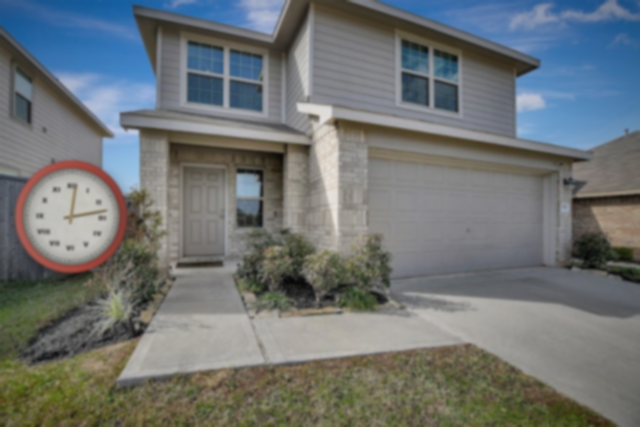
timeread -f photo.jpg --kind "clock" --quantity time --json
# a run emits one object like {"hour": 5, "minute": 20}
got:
{"hour": 12, "minute": 13}
